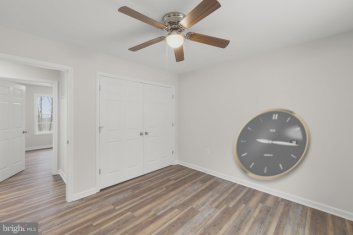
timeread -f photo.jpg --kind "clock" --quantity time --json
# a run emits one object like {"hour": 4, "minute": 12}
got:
{"hour": 9, "minute": 16}
